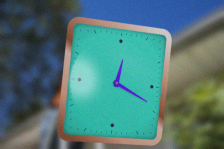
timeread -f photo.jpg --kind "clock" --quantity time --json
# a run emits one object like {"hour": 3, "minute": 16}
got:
{"hour": 12, "minute": 19}
